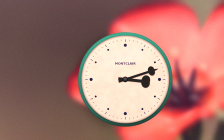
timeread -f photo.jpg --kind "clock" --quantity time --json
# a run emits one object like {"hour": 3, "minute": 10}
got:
{"hour": 3, "minute": 12}
